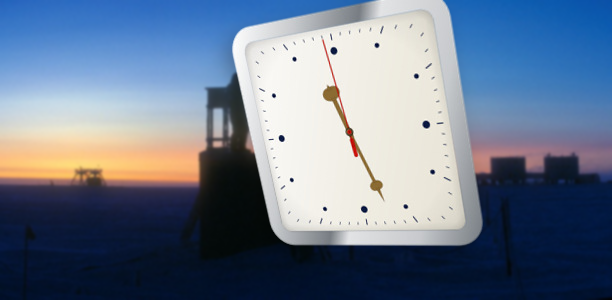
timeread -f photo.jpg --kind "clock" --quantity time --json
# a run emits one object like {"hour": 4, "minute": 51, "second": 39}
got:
{"hour": 11, "minute": 26, "second": 59}
